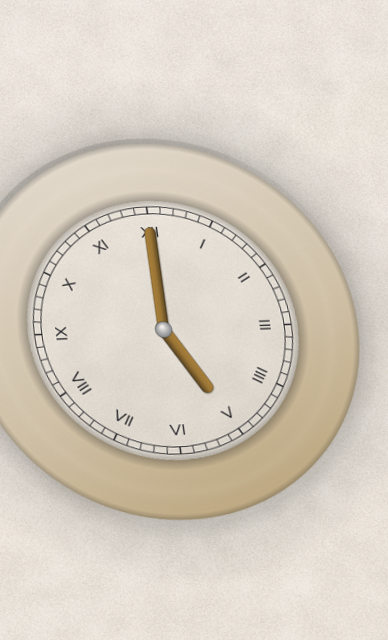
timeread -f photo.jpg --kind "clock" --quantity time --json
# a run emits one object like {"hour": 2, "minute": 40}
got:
{"hour": 5, "minute": 0}
